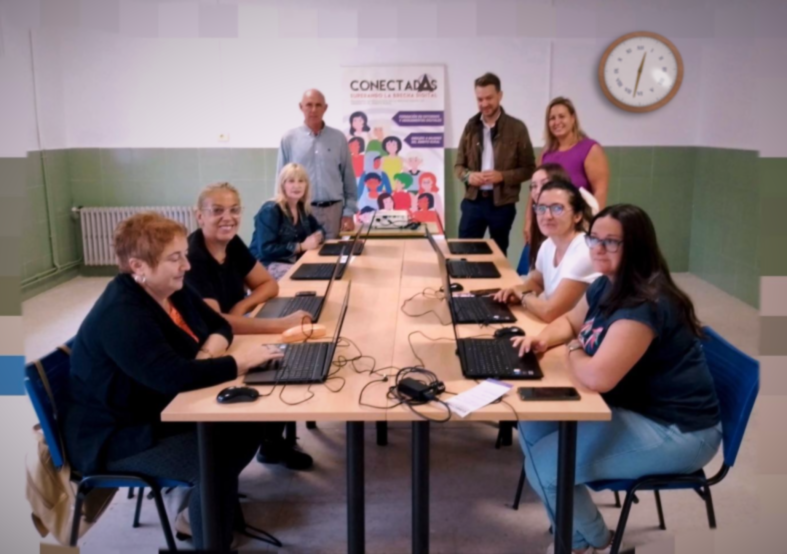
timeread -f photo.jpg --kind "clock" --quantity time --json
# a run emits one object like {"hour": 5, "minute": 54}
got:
{"hour": 12, "minute": 32}
